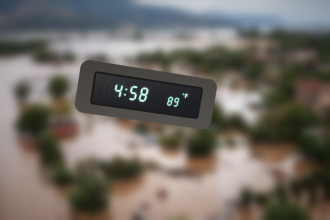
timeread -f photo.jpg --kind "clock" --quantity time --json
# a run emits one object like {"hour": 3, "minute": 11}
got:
{"hour": 4, "minute": 58}
